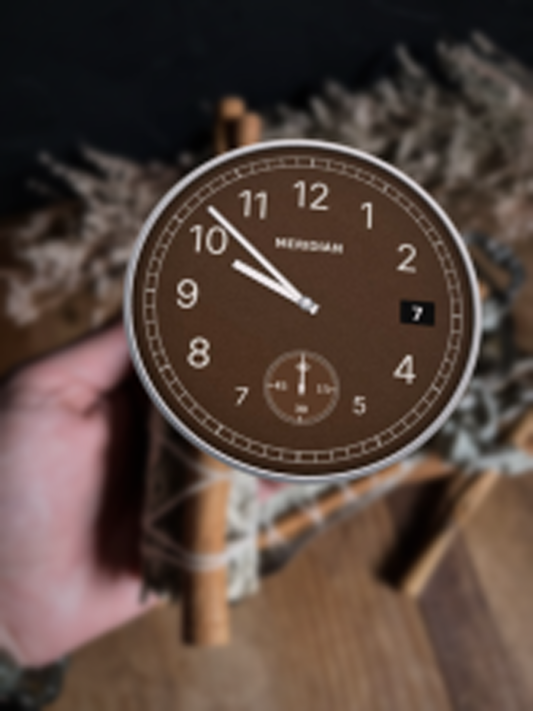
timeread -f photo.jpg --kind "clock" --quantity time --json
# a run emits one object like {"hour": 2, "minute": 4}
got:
{"hour": 9, "minute": 52}
